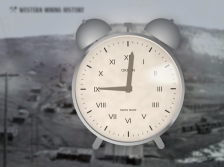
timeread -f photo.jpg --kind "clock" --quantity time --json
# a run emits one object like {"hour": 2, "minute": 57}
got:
{"hour": 9, "minute": 1}
